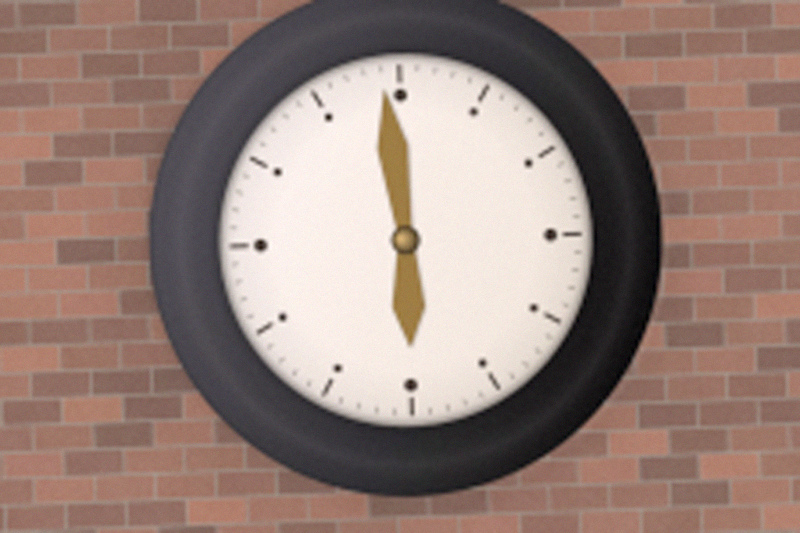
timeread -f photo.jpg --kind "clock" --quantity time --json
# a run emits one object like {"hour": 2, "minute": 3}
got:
{"hour": 5, "minute": 59}
